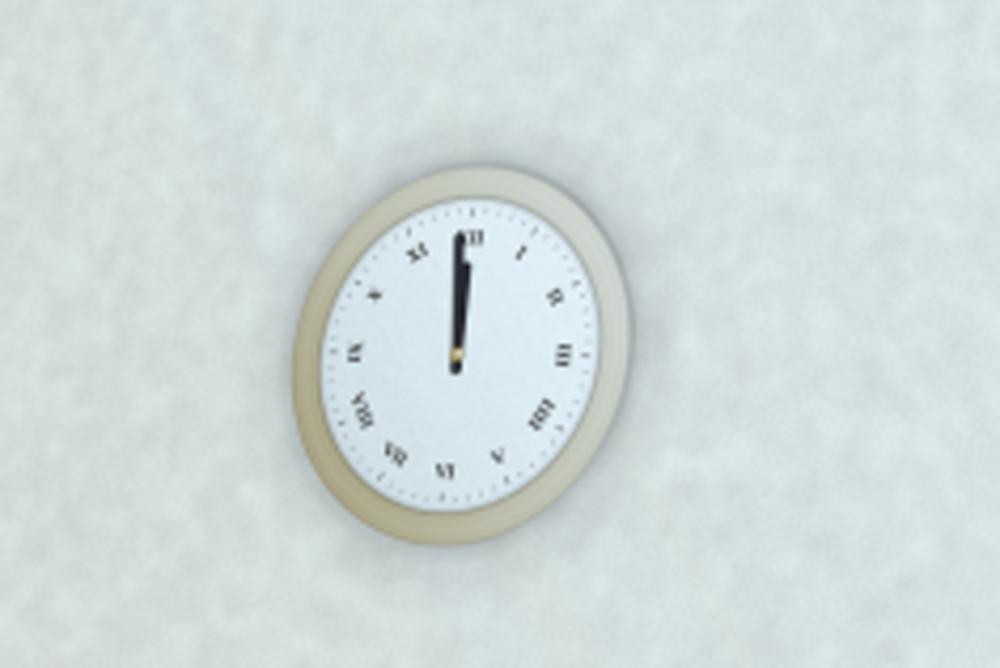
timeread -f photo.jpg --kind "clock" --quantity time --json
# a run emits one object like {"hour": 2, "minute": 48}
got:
{"hour": 11, "minute": 59}
